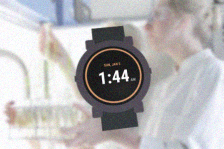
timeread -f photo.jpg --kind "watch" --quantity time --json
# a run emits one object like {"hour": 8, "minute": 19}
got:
{"hour": 1, "minute": 44}
